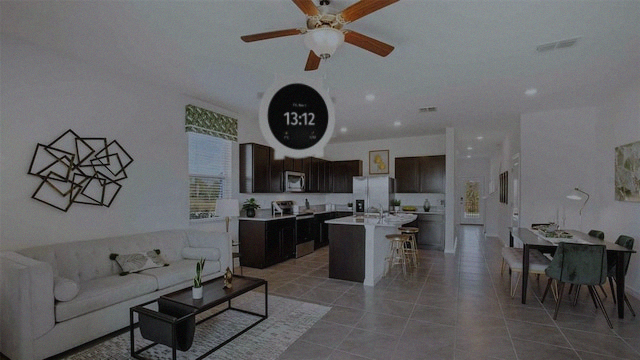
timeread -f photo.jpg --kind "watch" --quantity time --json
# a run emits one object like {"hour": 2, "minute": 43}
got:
{"hour": 13, "minute": 12}
